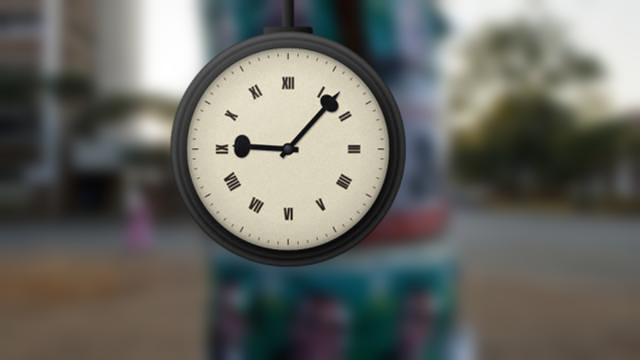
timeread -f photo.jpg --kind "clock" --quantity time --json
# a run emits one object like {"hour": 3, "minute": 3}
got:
{"hour": 9, "minute": 7}
